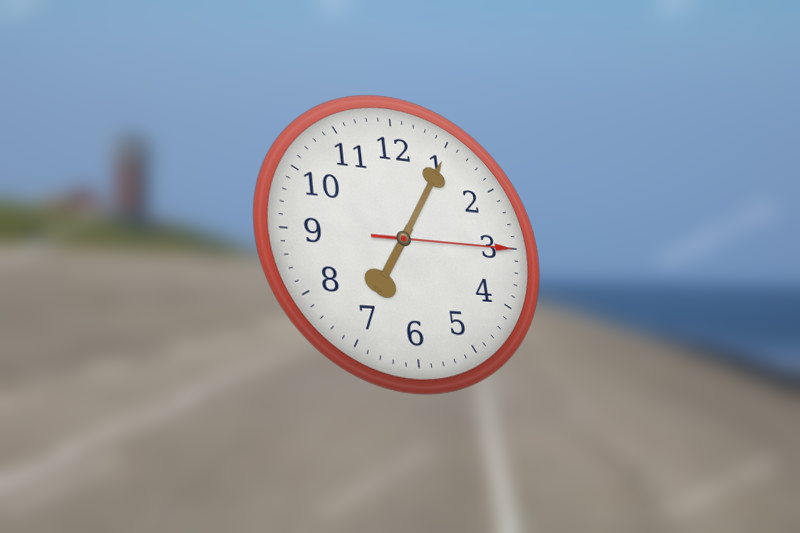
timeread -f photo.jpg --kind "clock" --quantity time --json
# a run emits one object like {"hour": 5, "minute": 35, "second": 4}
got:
{"hour": 7, "minute": 5, "second": 15}
